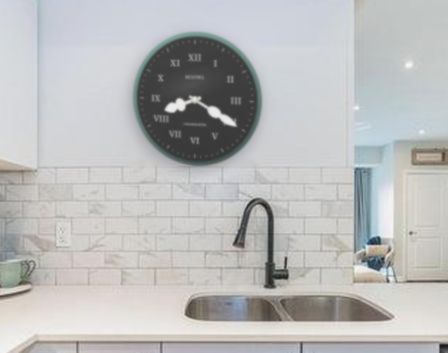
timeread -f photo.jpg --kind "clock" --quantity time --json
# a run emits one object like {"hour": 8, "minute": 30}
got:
{"hour": 8, "minute": 20}
